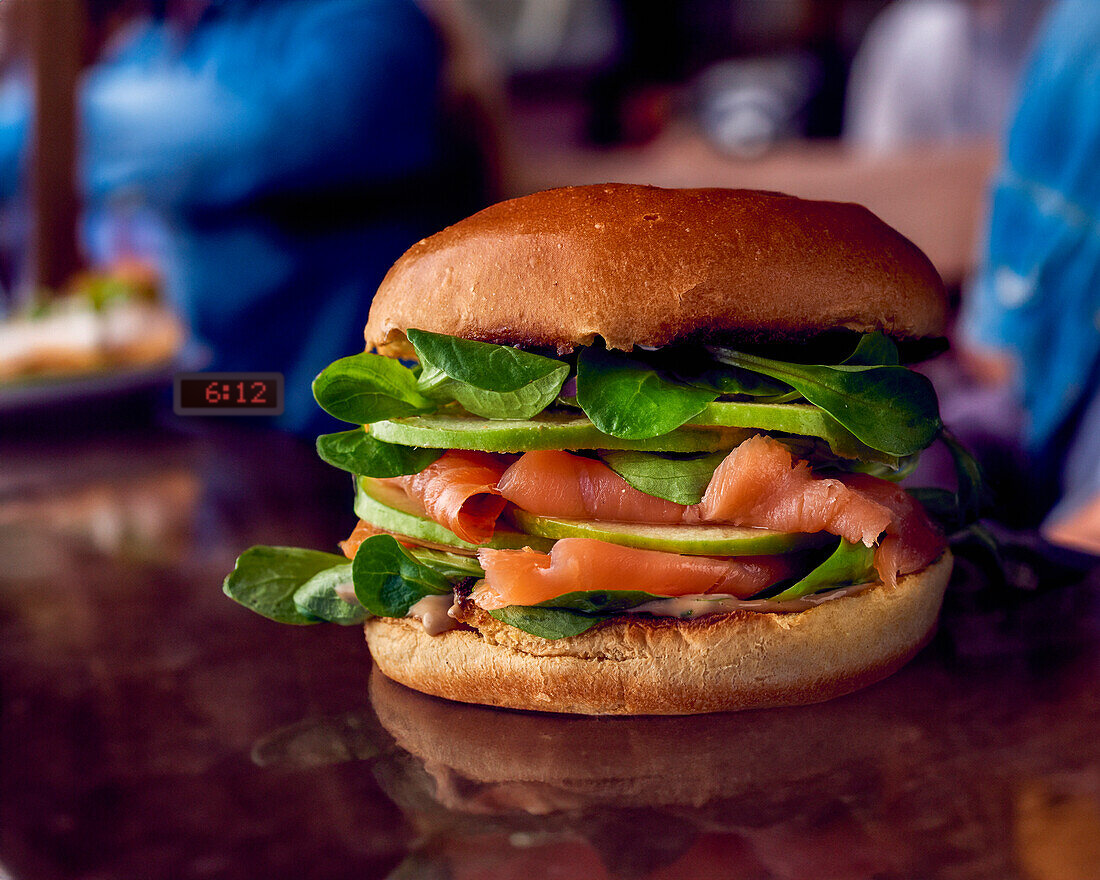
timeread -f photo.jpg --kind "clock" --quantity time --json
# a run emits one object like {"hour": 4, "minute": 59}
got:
{"hour": 6, "minute": 12}
